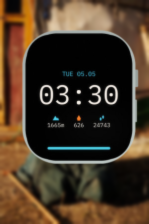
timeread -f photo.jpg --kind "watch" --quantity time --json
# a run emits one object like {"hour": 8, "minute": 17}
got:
{"hour": 3, "minute": 30}
